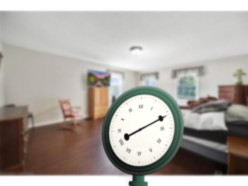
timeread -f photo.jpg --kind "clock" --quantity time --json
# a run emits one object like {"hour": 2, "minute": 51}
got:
{"hour": 8, "minute": 11}
